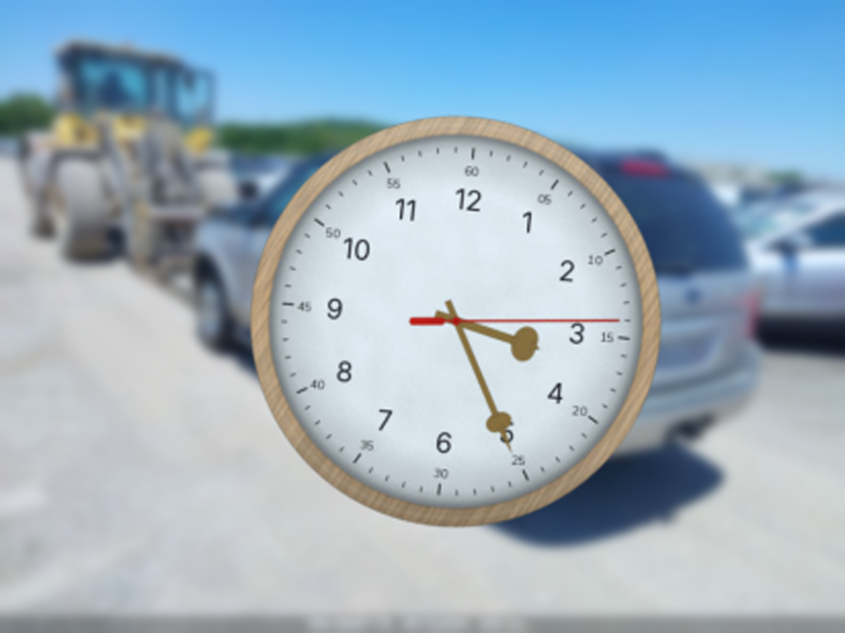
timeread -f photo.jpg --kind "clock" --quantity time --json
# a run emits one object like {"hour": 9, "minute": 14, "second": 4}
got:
{"hour": 3, "minute": 25, "second": 14}
